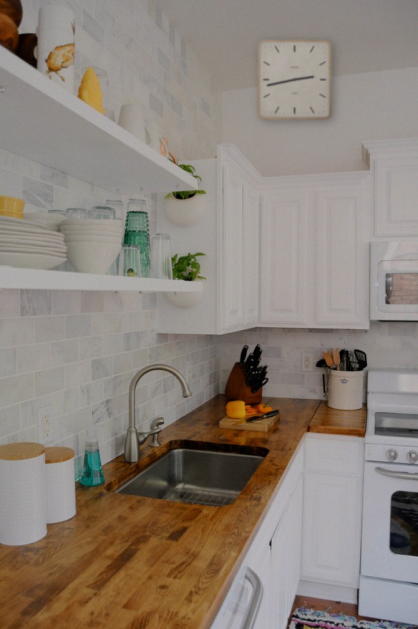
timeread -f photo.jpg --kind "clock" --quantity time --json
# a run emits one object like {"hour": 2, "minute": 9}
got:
{"hour": 2, "minute": 43}
